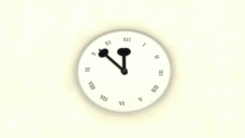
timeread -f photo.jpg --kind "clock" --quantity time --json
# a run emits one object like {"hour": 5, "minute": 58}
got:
{"hour": 11, "minute": 52}
